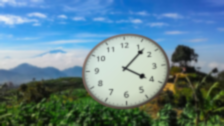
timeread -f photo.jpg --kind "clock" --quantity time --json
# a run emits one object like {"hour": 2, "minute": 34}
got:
{"hour": 4, "minute": 7}
